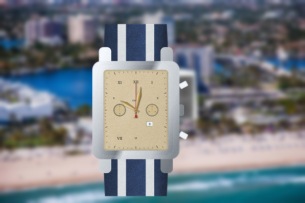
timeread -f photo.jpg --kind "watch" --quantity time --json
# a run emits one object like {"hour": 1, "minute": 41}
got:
{"hour": 10, "minute": 2}
